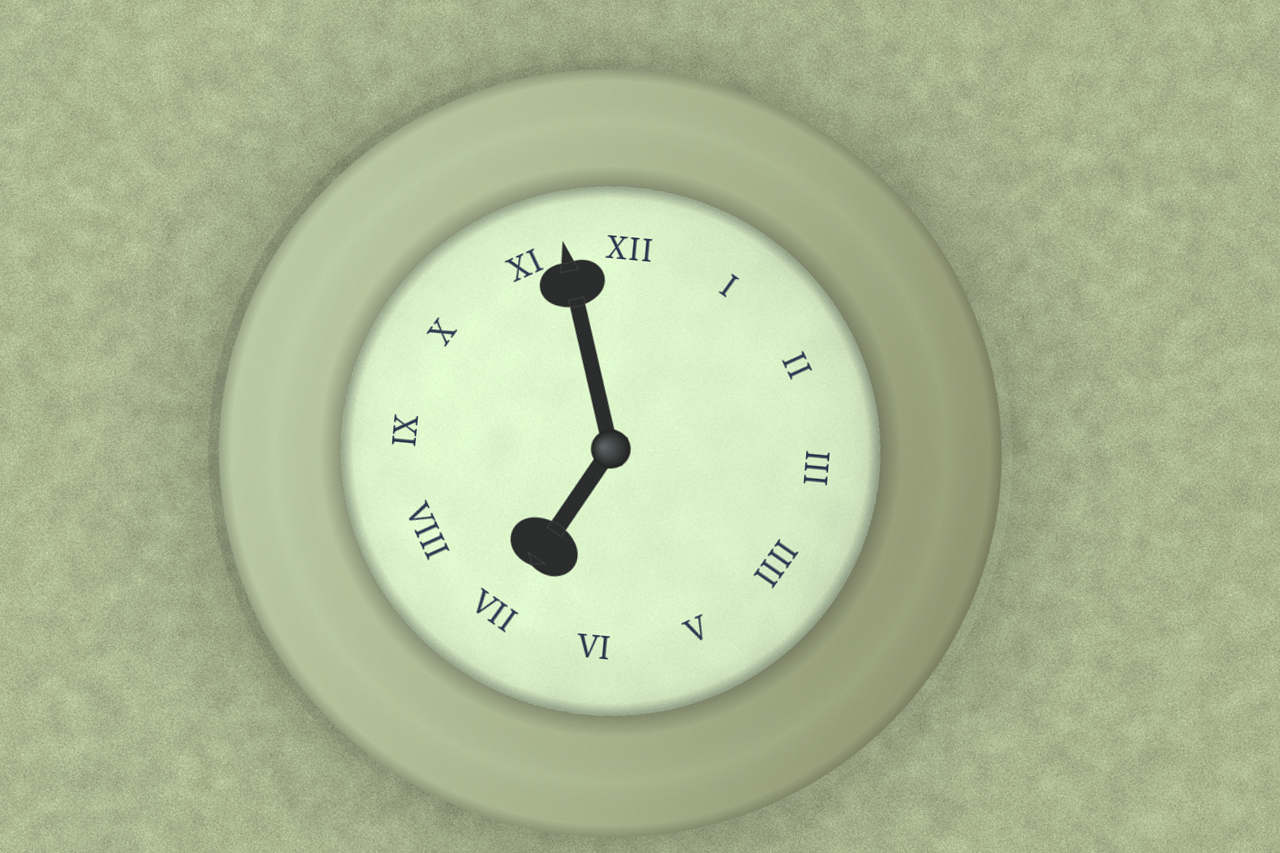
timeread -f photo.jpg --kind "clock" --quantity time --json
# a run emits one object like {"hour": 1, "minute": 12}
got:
{"hour": 6, "minute": 57}
